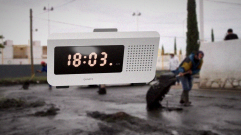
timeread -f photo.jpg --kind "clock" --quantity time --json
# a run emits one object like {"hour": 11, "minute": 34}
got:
{"hour": 18, "minute": 3}
